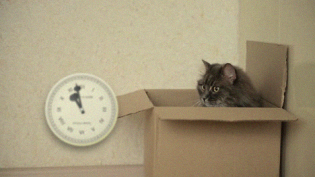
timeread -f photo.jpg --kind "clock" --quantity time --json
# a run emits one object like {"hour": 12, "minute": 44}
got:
{"hour": 10, "minute": 58}
